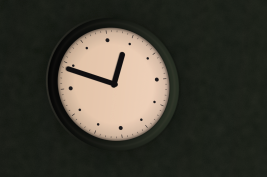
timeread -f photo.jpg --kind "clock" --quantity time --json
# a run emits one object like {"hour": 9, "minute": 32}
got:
{"hour": 12, "minute": 49}
